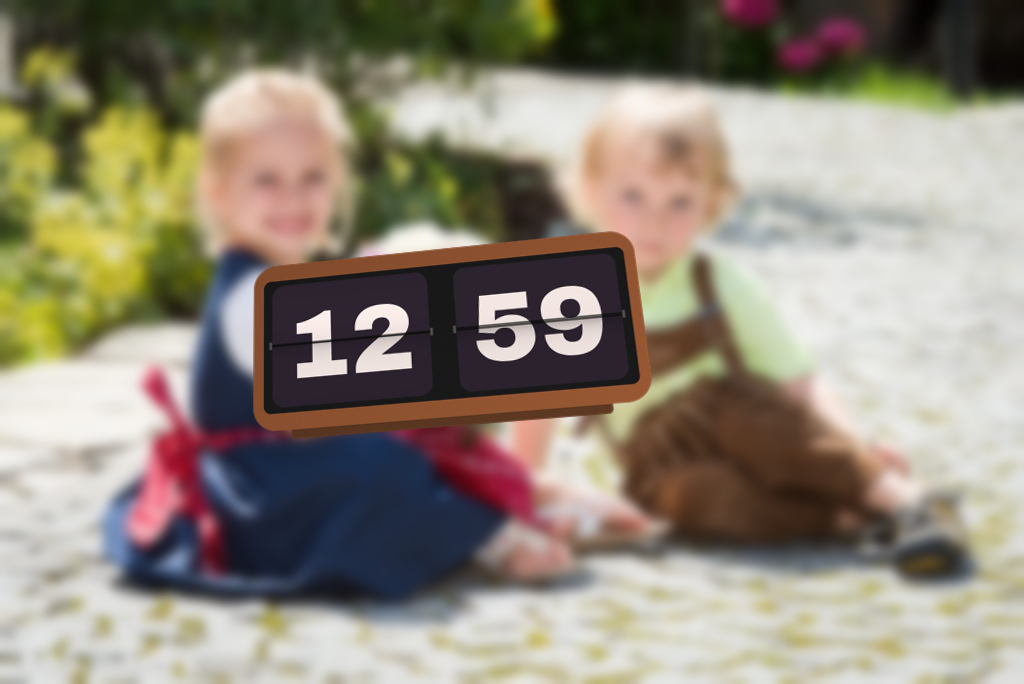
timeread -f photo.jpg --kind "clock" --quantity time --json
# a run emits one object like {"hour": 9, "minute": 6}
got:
{"hour": 12, "minute": 59}
